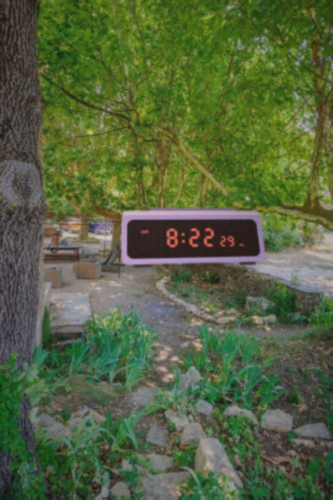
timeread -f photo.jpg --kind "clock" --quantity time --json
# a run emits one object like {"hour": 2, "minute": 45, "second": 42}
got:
{"hour": 8, "minute": 22, "second": 29}
